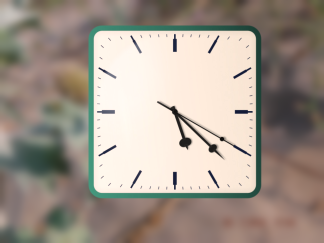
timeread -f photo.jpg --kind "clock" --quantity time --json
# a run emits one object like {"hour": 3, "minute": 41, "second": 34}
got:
{"hour": 5, "minute": 22, "second": 20}
